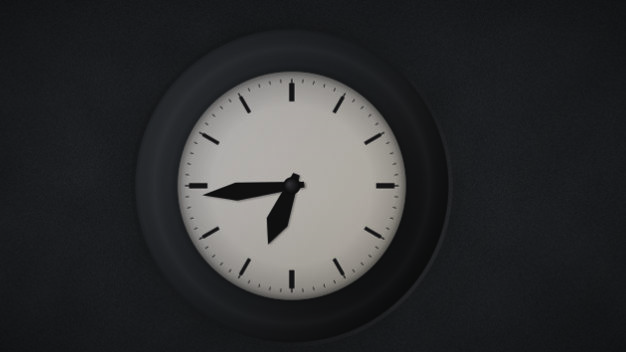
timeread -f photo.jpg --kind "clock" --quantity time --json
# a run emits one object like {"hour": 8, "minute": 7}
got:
{"hour": 6, "minute": 44}
